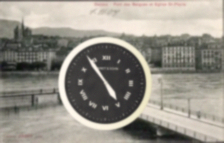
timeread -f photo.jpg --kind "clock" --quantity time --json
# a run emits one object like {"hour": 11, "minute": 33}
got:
{"hour": 4, "minute": 54}
